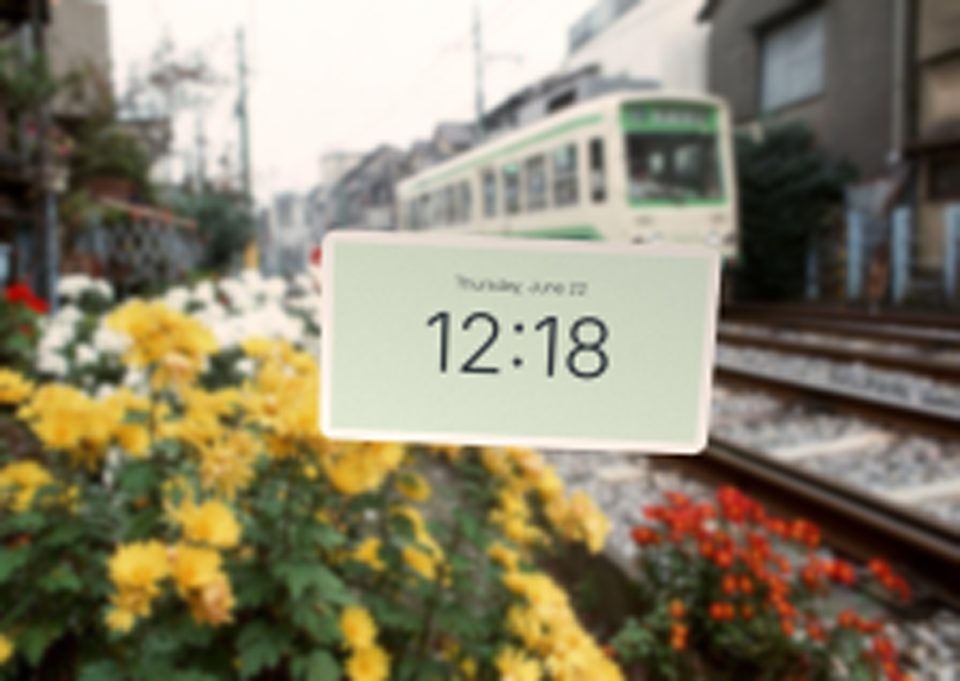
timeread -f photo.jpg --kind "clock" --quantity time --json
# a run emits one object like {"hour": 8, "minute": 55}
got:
{"hour": 12, "minute": 18}
